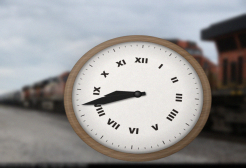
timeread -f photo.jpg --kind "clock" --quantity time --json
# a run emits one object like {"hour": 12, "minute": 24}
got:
{"hour": 8, "minute": 42}
